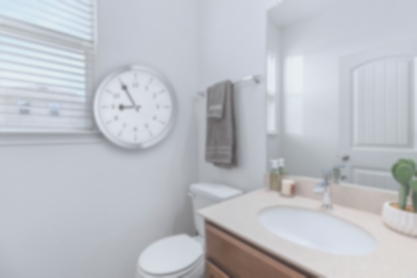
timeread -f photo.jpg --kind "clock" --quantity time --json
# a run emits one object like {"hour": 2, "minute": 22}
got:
{"hour": 8, "minute": 55}
